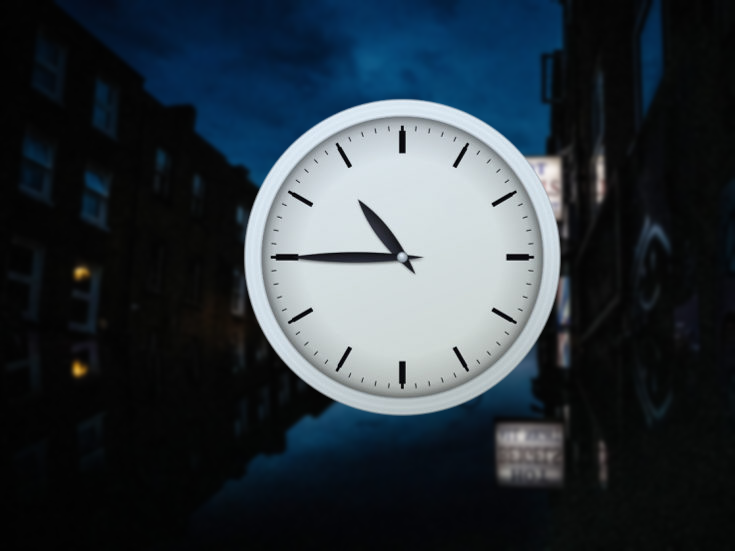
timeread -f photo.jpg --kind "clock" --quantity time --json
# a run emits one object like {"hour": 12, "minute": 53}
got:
{"hour": 10, "minute": 45}
